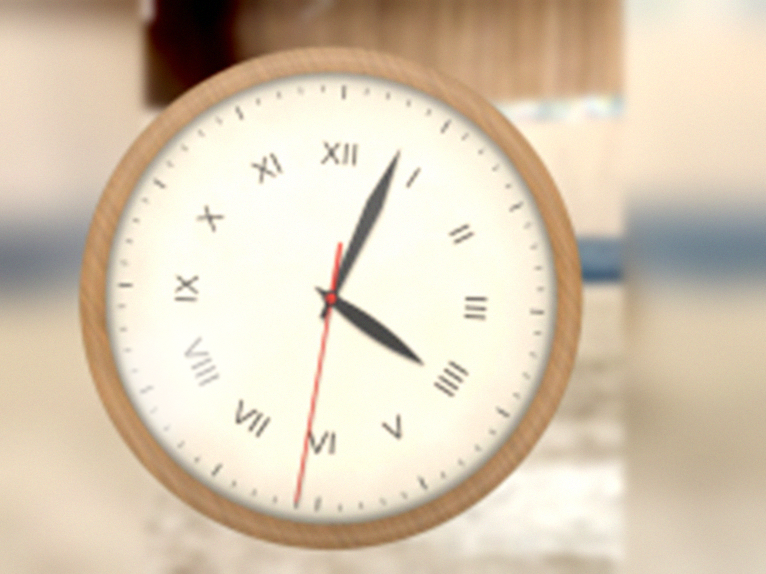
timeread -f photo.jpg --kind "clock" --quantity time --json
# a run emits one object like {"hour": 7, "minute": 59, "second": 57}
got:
{"hour": 4, "minute": 3, "second": 31}
